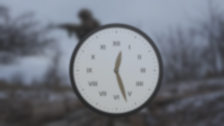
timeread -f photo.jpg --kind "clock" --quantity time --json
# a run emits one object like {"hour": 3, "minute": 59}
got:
{"hour": 12, "minute": 27}
